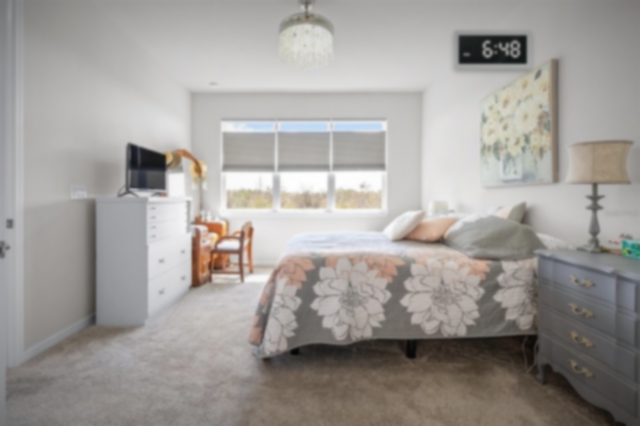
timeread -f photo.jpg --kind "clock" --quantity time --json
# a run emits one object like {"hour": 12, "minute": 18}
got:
{"hour": 6, "minute": 48}
